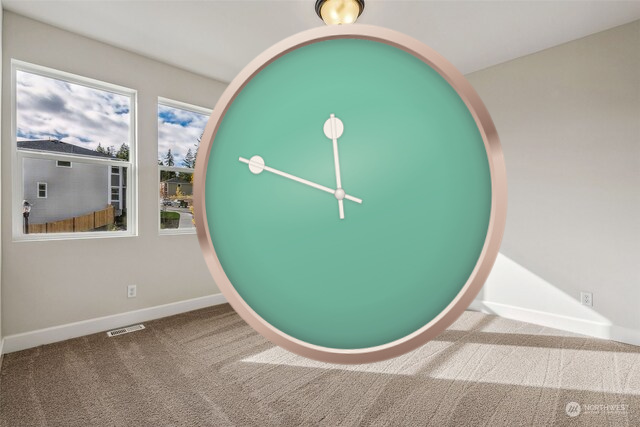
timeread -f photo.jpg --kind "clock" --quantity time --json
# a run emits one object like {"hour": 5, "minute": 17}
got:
{"hour": 11, "minute": 48}
